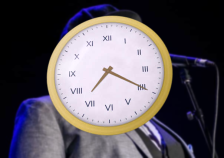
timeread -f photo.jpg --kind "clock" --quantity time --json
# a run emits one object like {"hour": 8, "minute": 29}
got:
{"hour": 7, "minute": 20}
